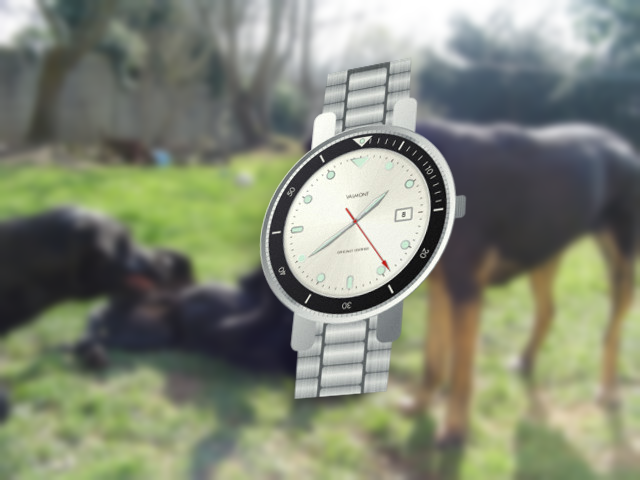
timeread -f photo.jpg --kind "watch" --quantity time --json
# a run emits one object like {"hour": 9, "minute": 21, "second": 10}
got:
{"hour": 1, "minute": 39, "second": 24}
